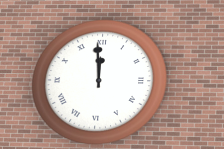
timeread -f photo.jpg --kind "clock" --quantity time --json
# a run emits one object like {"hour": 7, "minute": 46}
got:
{"hour": 11, "minute": 59}
